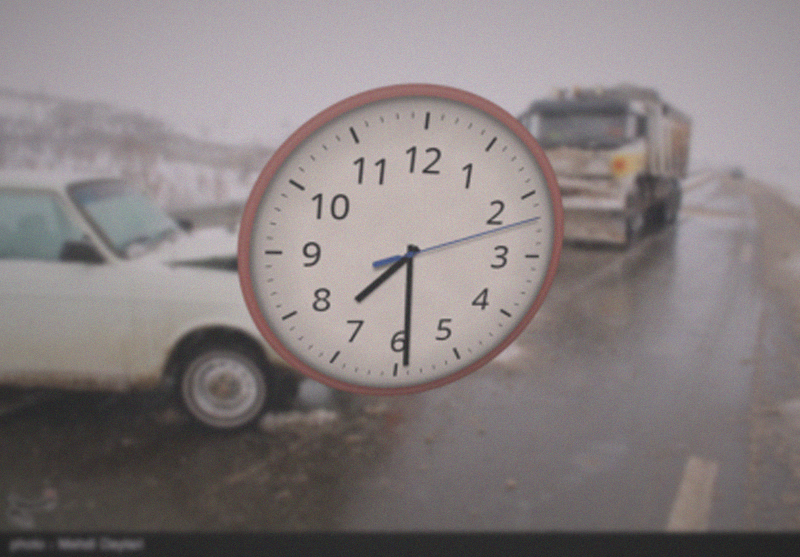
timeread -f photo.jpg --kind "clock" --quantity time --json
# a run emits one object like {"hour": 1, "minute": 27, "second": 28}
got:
{"hour": 7, "minute": 29, "second": 12}
